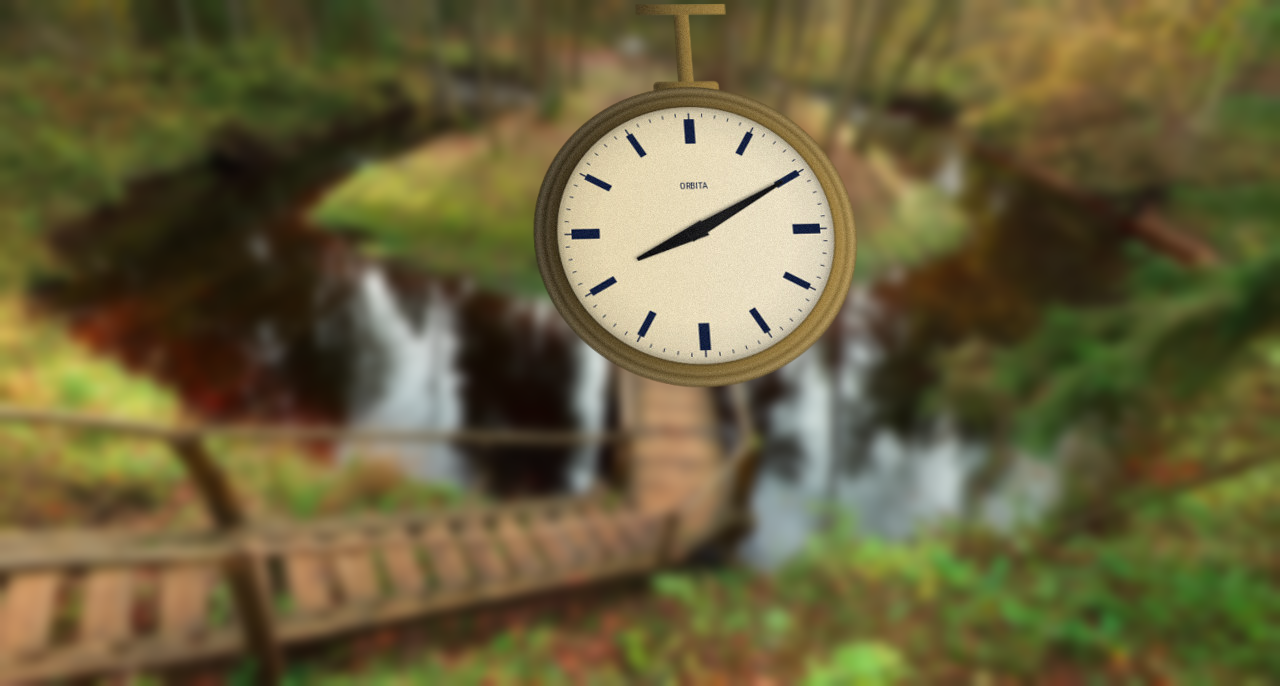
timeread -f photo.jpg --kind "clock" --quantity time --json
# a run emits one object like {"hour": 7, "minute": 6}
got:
{"hour": 8, "minute": 10}
